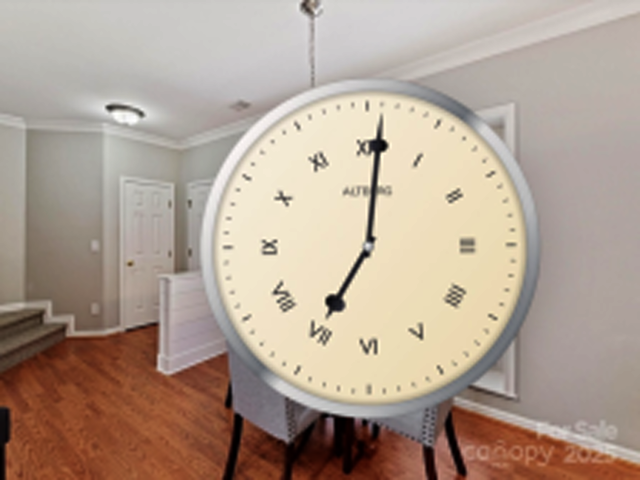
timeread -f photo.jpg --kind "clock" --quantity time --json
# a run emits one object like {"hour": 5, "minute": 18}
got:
{"hour": 7, "minute": 1}
